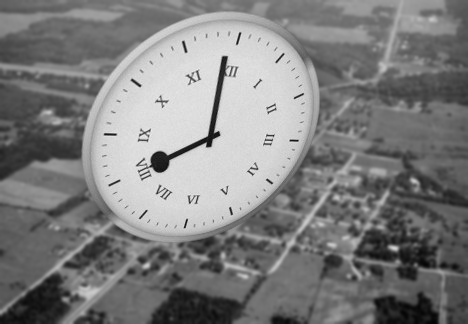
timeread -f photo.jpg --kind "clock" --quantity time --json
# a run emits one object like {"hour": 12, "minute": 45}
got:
{"hour": 7, "minute": 59}
